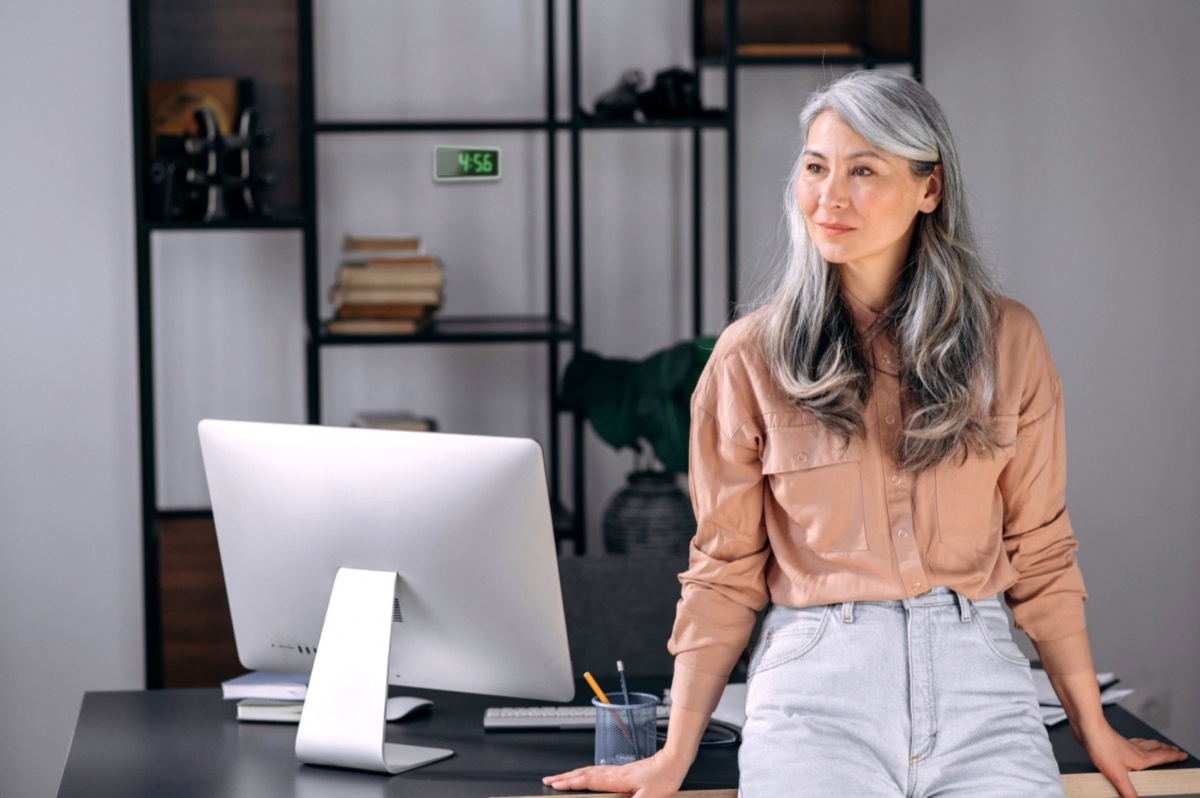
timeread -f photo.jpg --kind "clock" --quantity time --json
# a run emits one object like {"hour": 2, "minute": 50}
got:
{"hour": 4, "minute": 56}
